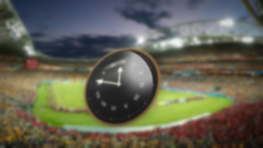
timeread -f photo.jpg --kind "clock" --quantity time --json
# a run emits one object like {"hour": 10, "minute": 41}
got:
{"hour": 11, "minute": 46}
